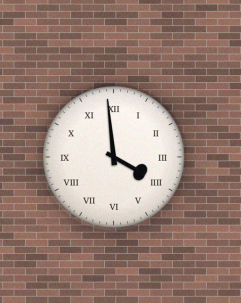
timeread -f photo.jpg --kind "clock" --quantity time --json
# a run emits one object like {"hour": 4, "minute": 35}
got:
{"hour": 3, "minute": 59}
